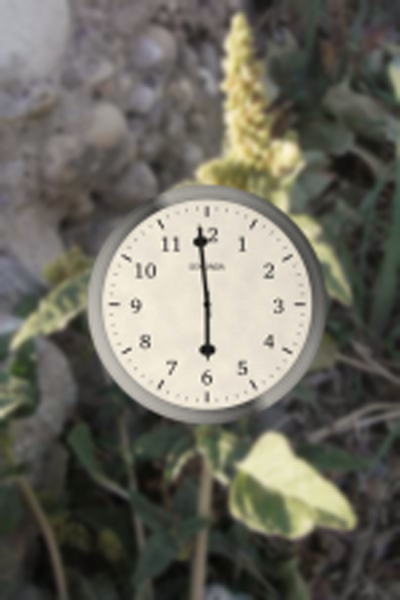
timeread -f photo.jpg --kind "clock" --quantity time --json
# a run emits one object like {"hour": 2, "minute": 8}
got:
{"hour": 5, "minute": 59}
